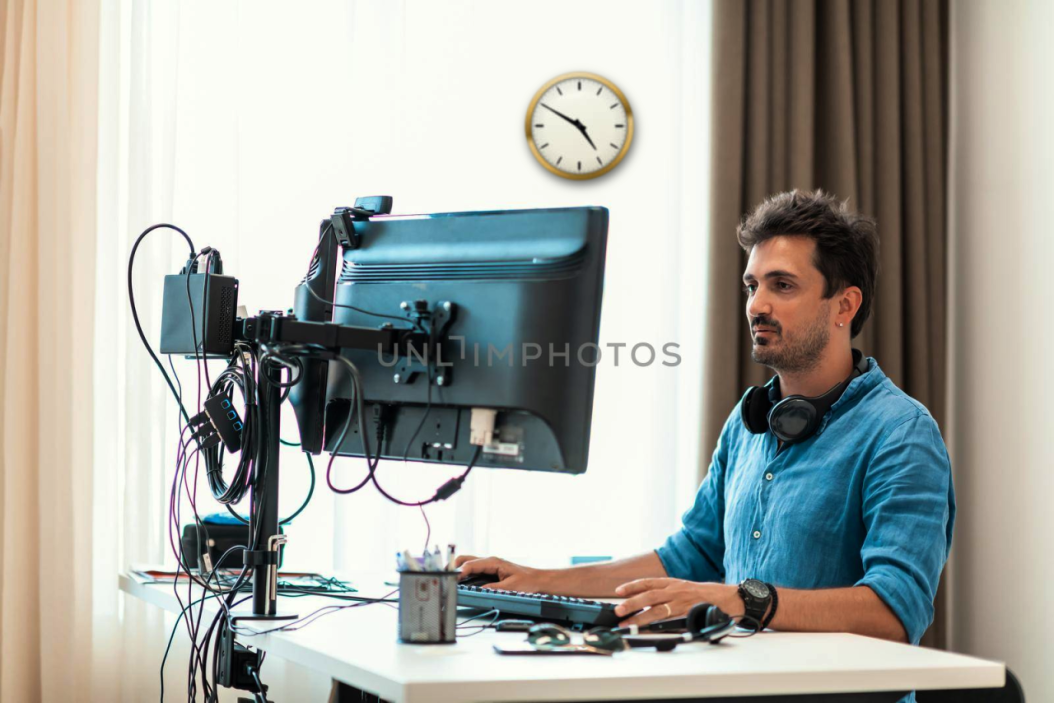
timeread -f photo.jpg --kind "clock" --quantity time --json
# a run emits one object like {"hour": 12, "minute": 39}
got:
{"hour": 4, "minute": 50}
